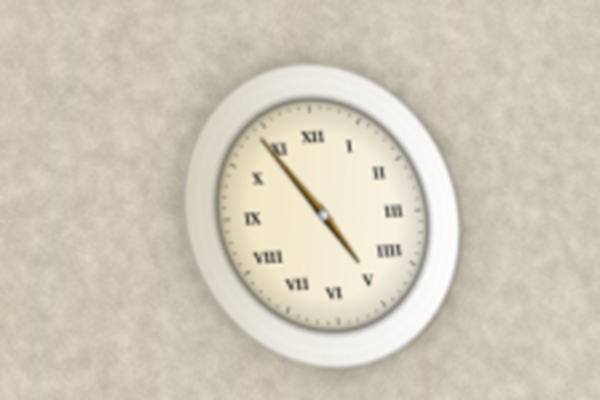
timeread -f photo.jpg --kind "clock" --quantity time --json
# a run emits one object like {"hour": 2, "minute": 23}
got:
{"hour": 4, "minute": 54}
